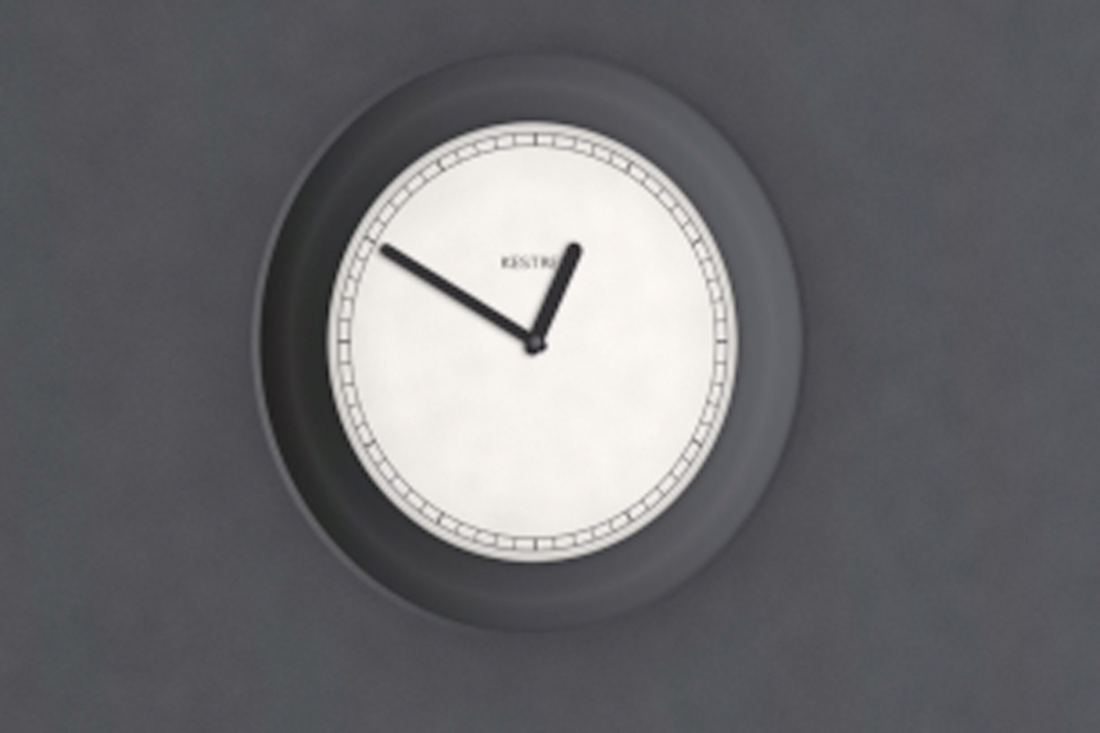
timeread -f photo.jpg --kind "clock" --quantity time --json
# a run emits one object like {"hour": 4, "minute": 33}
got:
{"hour": 12, "minute": 50}
